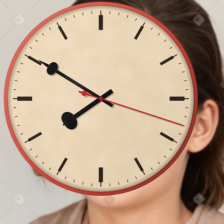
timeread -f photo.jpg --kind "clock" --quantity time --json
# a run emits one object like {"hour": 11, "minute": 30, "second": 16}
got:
{"hour": 7, "minute": 50, "second": 18}
